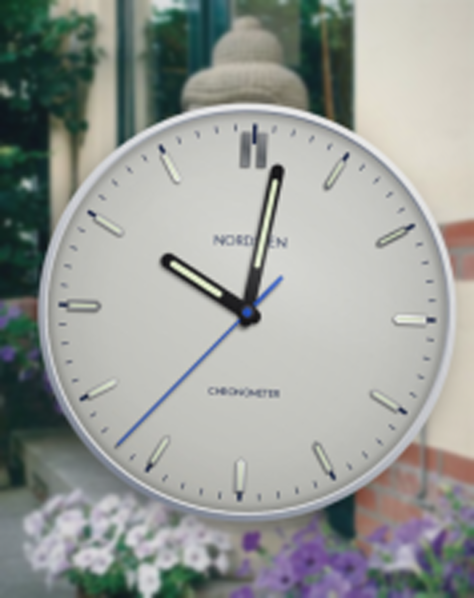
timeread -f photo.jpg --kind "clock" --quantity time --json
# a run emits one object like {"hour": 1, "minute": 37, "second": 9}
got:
{"hour": 10, "minute": 1, "second": 37}
